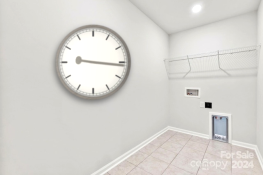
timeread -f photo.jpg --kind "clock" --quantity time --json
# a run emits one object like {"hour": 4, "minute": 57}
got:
{"hour": 9, "minute": 16}
